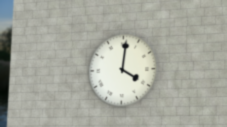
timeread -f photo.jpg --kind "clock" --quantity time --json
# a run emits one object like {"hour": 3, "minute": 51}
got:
{"hour": 4, "minute": 1}
